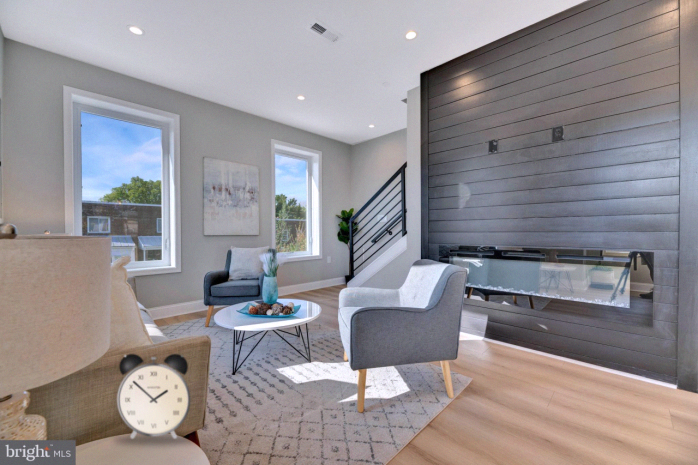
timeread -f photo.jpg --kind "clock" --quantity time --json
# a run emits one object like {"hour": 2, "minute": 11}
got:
{"hour": 1, "minute": 52}
